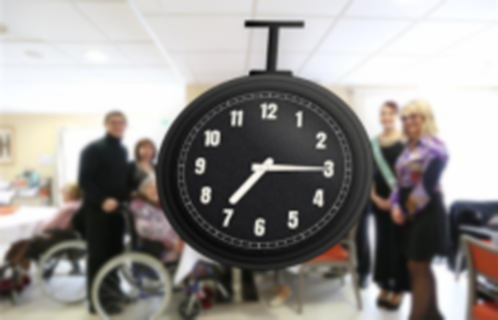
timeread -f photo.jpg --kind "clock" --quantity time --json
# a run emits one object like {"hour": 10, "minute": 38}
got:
{"hour": 7, "minute": 15}
